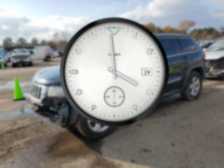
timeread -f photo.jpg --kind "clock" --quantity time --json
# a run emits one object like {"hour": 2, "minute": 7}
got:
{"hour": 3, "minute": 59}
